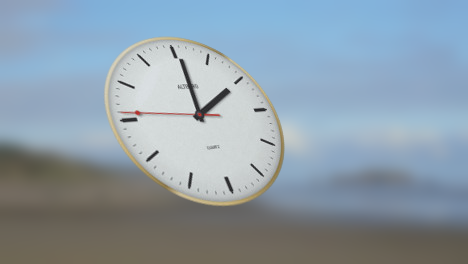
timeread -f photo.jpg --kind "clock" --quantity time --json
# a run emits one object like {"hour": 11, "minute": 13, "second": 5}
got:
{"hour": 2, "minute": 0, "second": 46}
